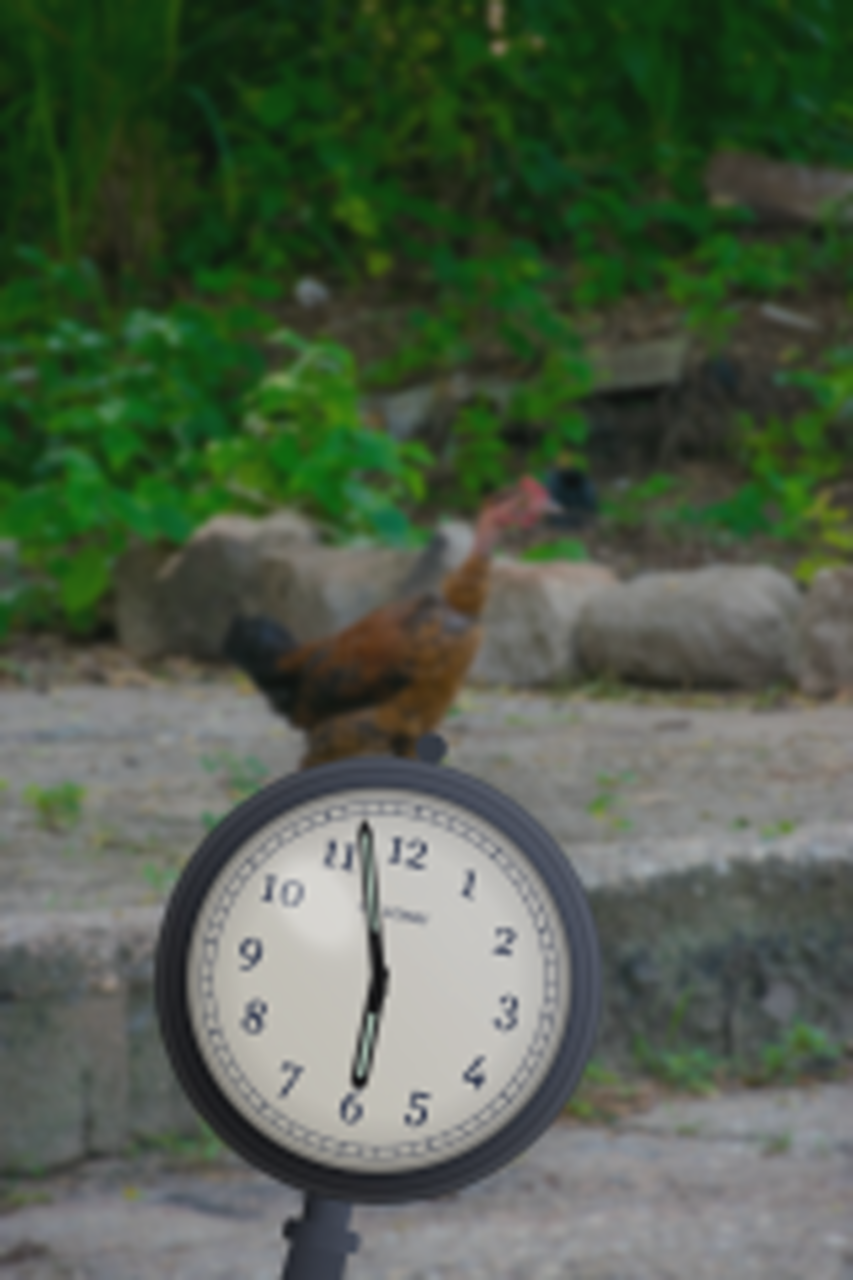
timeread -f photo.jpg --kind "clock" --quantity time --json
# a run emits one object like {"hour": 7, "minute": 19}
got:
{"hour": 5, "minute": 57}
